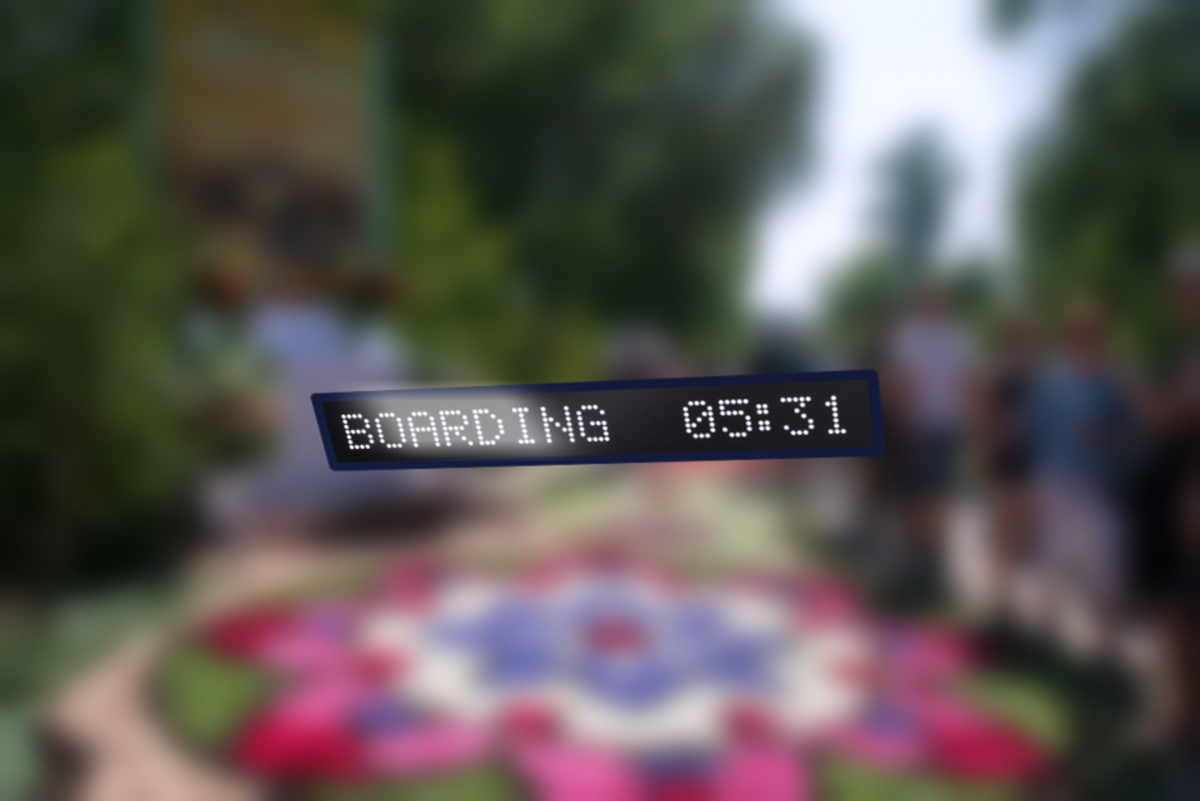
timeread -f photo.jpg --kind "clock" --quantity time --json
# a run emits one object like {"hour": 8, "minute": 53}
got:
{"hour": 5, "minute": 31}
